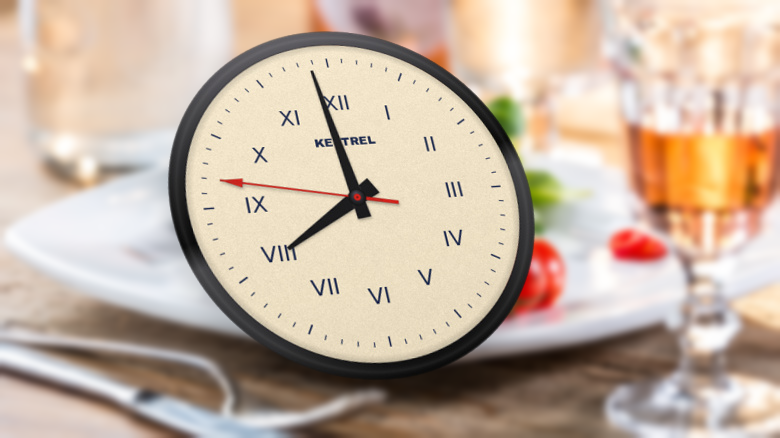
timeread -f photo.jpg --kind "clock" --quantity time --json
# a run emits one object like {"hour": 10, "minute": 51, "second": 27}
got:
{"hour": 7, "minute": 58, "second": 47}
